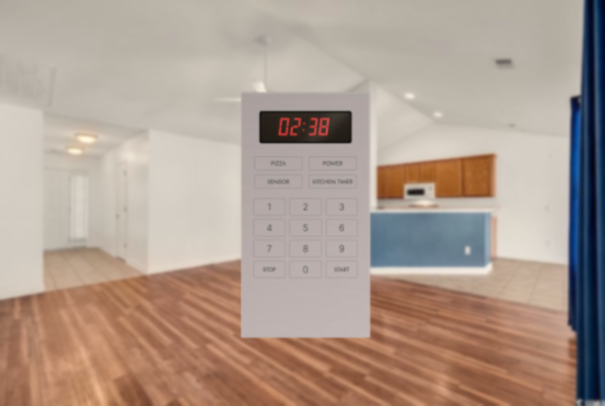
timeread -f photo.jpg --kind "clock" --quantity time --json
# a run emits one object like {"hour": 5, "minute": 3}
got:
{"hour": 2, "minute": 38}
